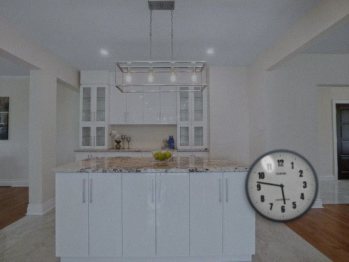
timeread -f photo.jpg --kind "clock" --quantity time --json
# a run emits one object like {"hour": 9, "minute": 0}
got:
{"hour": 5, "minute": 47}
